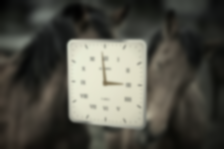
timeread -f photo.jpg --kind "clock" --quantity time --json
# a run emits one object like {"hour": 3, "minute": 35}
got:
{"hour": 2, "minute": 59}
